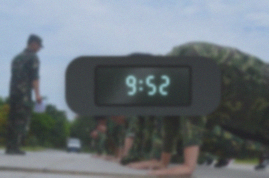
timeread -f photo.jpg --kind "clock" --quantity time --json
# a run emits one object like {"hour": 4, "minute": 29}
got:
{"hour": 9, "minute": 52}
